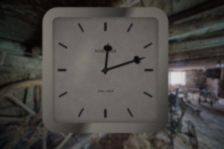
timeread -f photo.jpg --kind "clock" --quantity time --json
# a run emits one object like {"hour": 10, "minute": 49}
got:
{"hour": 12, "minute": 12}
